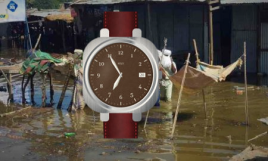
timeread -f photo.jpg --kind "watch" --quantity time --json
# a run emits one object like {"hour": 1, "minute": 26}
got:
{"hour": 6, "minute": 55}
